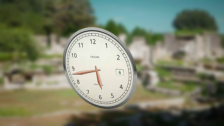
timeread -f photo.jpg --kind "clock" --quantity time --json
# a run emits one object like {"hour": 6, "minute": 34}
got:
{"hour": 5, "minute": 43}
